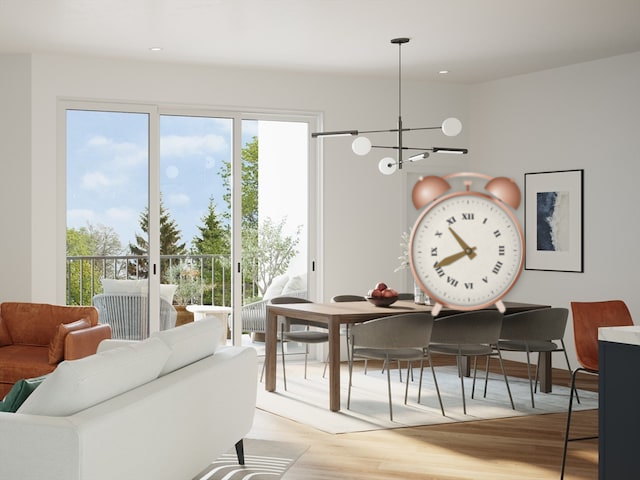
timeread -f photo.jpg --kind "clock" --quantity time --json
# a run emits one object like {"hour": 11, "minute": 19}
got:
{"hour": 10, "minute": 41}
